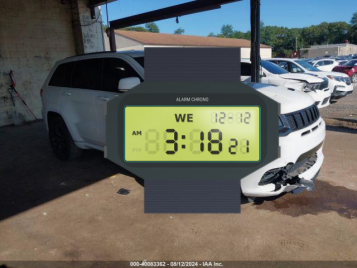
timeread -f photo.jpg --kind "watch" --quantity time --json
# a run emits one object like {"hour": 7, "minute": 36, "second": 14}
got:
{"hour": 3, "minute": 18, "second": 21}
